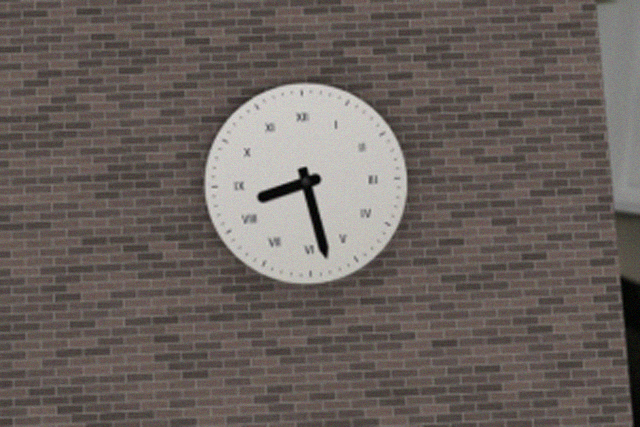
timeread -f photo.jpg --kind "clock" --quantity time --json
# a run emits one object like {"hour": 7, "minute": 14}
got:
{"hour": 8, "minute": 28}
